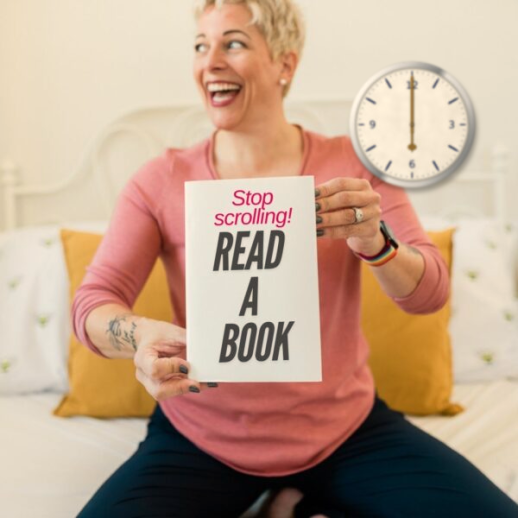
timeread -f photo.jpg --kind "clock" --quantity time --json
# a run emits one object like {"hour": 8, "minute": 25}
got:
{"hour": 6, "minute": 0}
